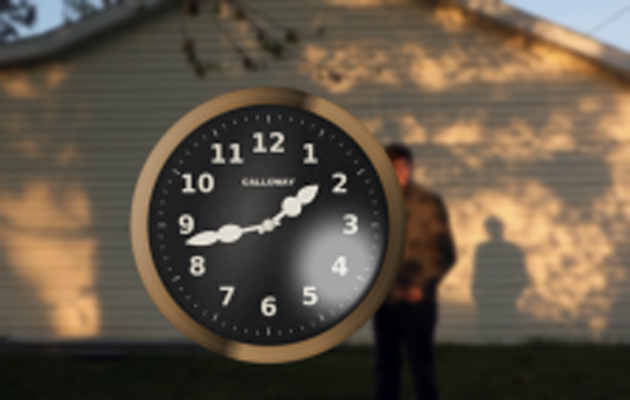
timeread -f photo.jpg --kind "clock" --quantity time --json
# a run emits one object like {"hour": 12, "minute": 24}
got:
{"hour": 1, "minute": 43}
